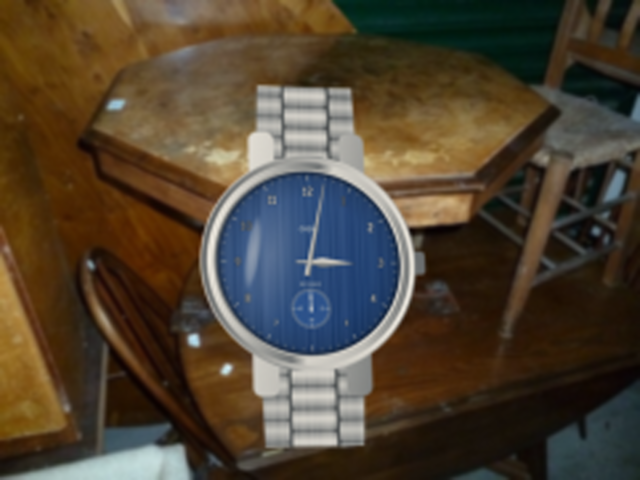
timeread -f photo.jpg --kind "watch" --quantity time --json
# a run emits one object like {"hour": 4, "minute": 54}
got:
{"hour": 3, "minute": 2}
